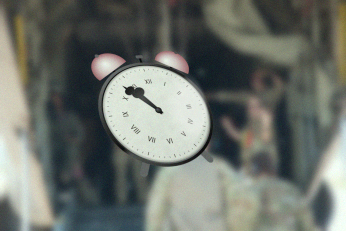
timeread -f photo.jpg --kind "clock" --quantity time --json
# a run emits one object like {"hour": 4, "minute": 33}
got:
{"hour": 10, "minute": 53}
